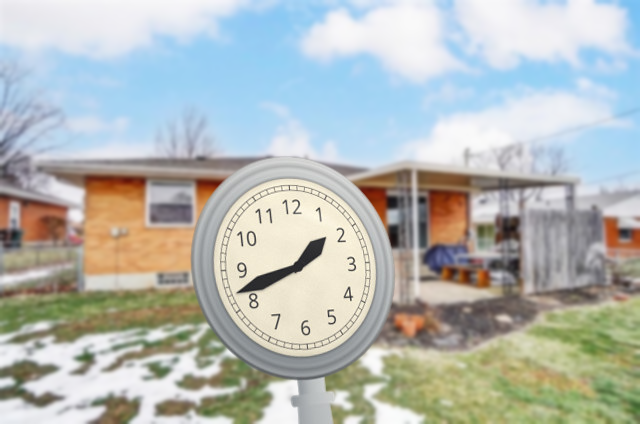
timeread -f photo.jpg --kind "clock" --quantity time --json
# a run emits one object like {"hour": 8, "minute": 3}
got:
{"hour": 1, "minute": 42}
